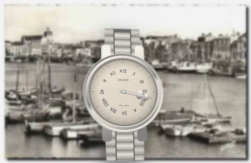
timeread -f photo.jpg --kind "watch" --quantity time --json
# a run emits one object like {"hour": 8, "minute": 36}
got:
{"hour": 3, "minute": 17}
